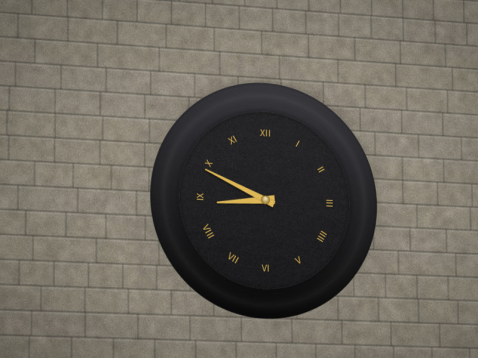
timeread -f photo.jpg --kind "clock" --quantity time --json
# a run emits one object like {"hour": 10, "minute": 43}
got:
{"hour": 8, "minute": 49}
